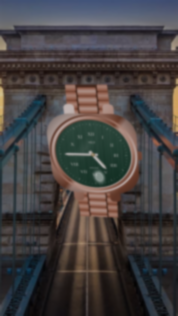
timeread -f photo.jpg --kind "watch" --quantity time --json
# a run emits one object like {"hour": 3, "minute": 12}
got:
{"hour": 4, "minute": 45}
